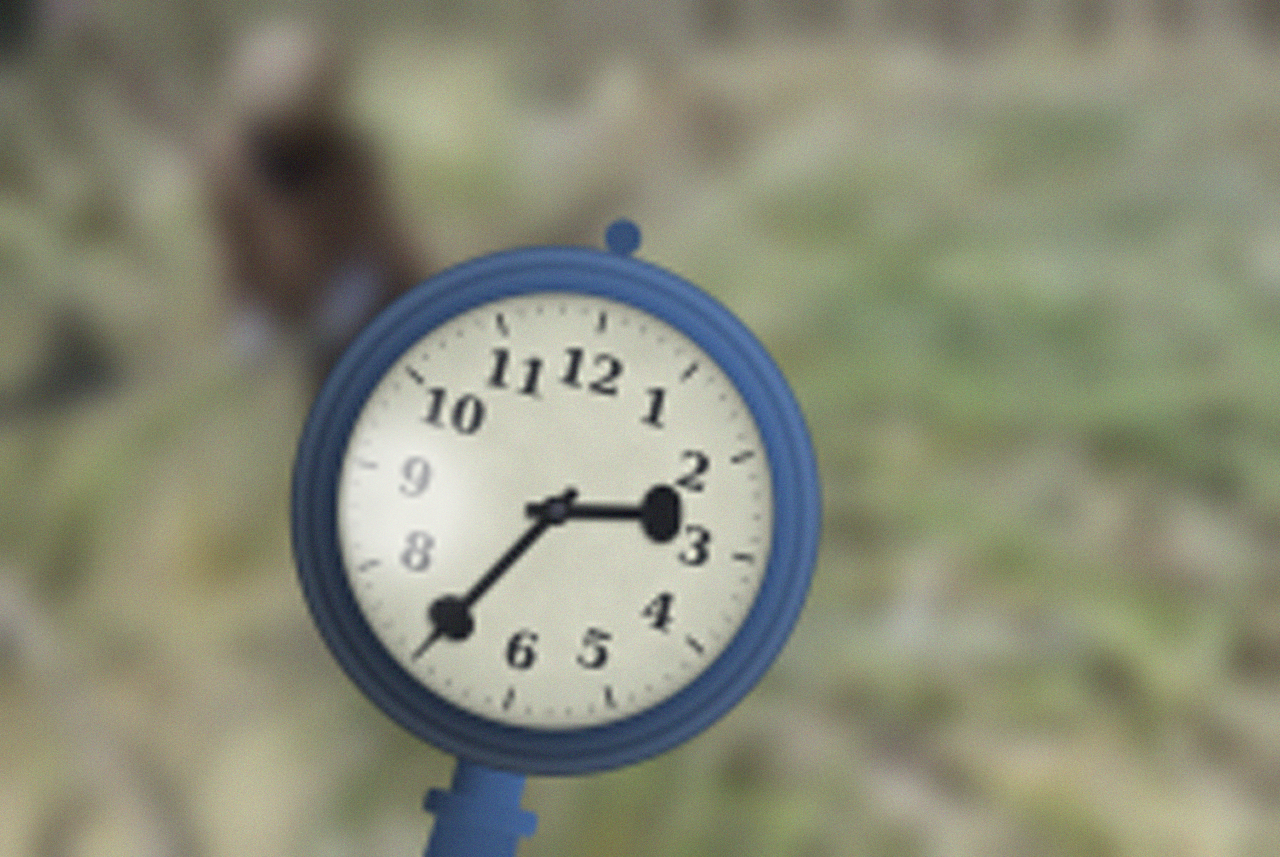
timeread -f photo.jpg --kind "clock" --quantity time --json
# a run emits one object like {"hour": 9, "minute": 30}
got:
{"hour": 2, "minute": 35}
